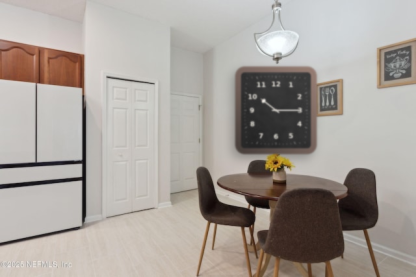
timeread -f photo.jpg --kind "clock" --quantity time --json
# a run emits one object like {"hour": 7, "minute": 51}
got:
{"hour": 10, "minute": 15}
